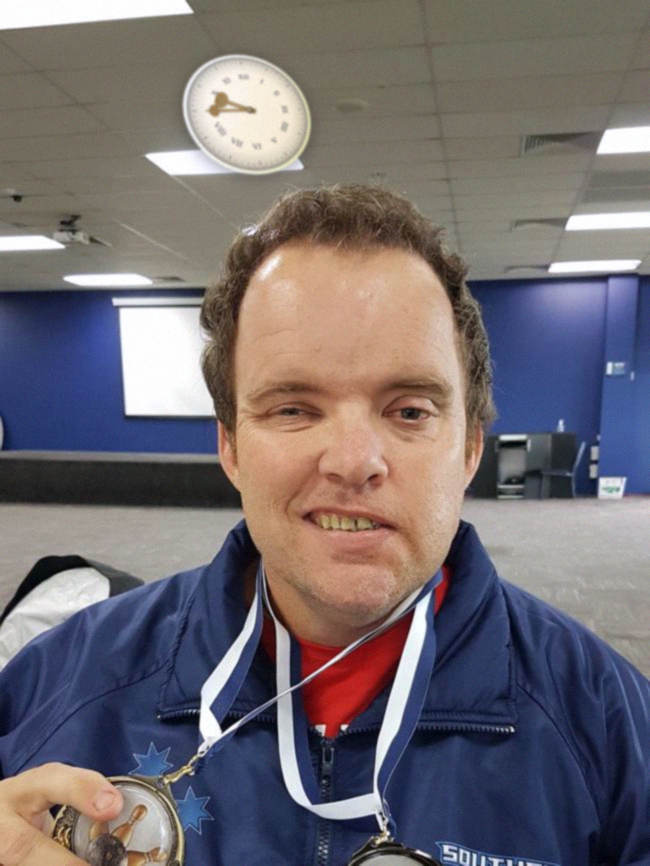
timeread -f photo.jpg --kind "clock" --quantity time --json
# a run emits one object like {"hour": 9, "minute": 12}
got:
{"hour": 9, "minute": 45}
